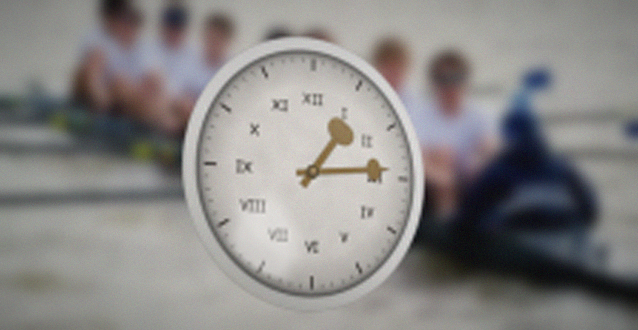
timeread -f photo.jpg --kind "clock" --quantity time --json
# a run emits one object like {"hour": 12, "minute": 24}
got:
{"hour": 1, "minute": 14}
